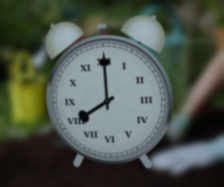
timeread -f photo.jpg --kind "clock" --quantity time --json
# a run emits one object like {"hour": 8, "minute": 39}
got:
{"hour": 8, "minute": 0}
